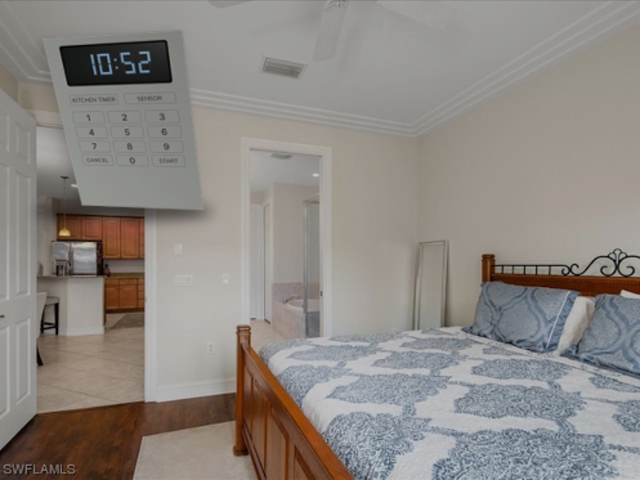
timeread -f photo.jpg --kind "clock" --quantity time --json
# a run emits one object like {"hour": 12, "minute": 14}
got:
{"hour": 10, "minute": 52}
